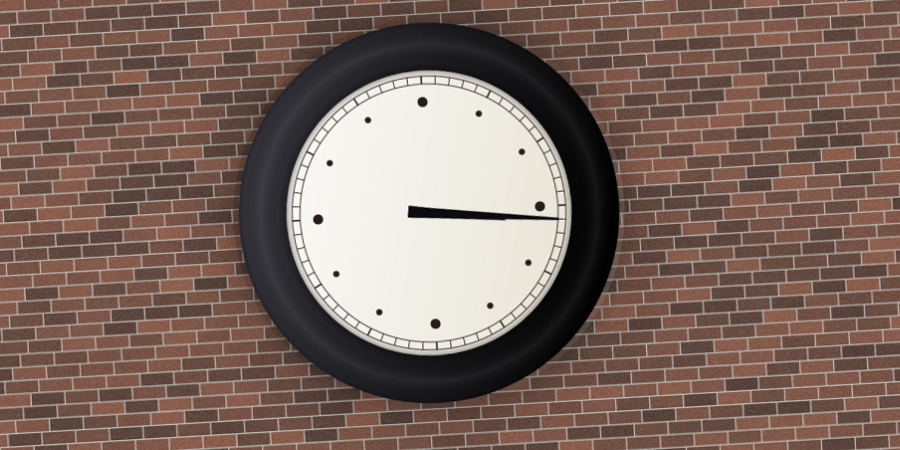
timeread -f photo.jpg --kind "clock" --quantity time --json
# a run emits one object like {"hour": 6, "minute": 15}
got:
{"hour": 3, "minute": 16}
